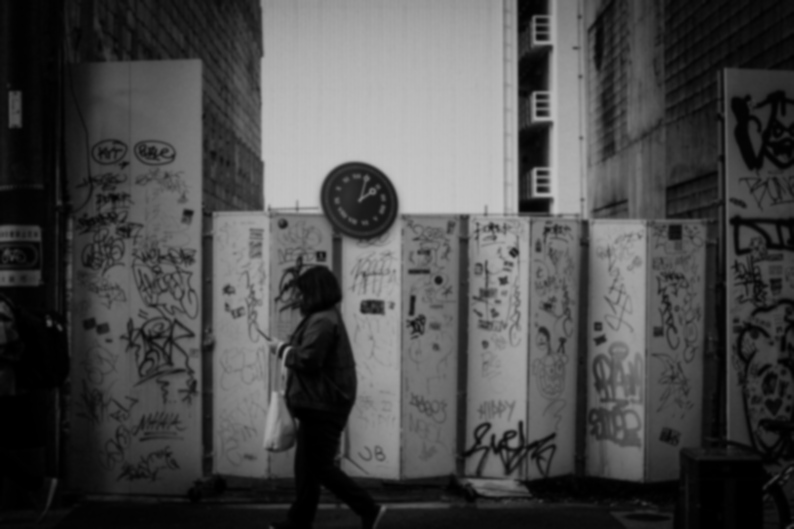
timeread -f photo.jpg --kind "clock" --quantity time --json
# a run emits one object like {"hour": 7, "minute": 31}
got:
{"hour": 2, "minute": 4}
